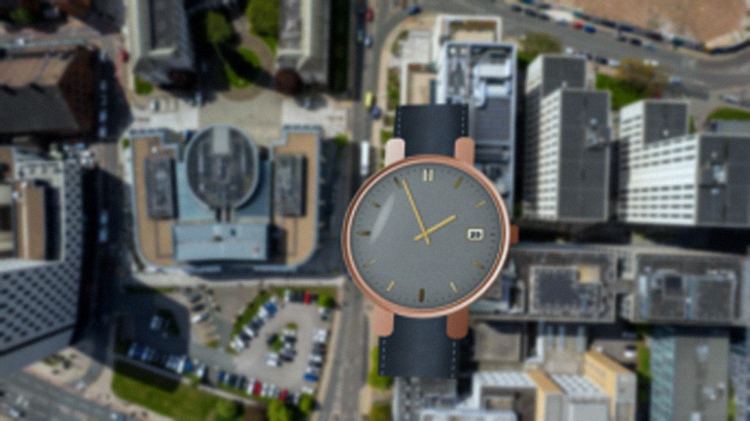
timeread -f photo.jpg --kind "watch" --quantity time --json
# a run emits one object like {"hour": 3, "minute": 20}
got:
{"hour": 1, "minute": 56}
